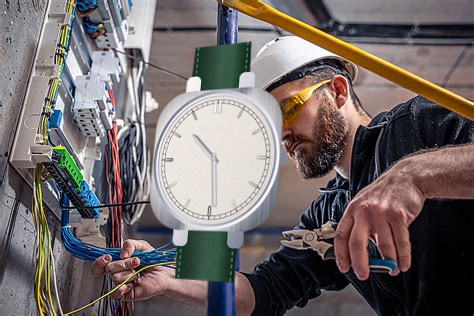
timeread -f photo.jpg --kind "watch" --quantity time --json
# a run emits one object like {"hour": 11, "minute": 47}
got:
{"hour": 10, "minute": 29}
